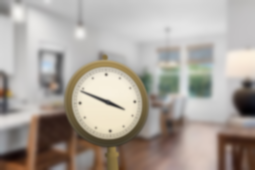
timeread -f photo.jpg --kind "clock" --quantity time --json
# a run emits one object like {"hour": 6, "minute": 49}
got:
{"hour": 3, "minute": 49}
